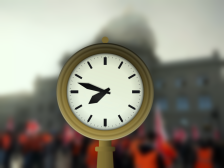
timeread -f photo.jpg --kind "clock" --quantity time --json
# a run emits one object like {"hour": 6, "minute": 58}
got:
{"hour": 7, "minute": 48}
